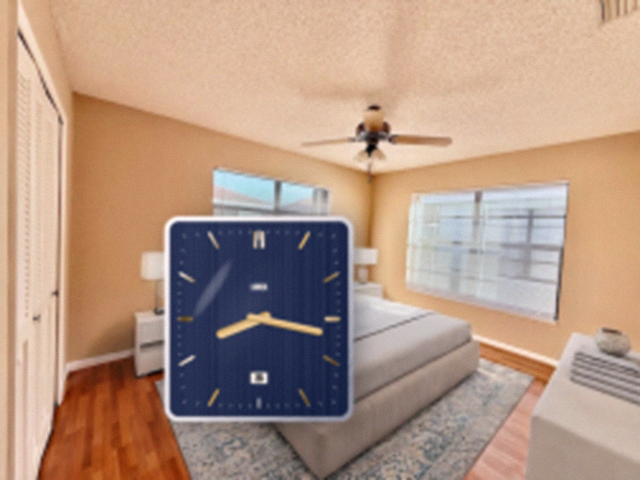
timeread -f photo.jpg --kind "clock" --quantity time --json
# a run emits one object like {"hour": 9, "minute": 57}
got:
{"hour": 8, "minute": 17}
